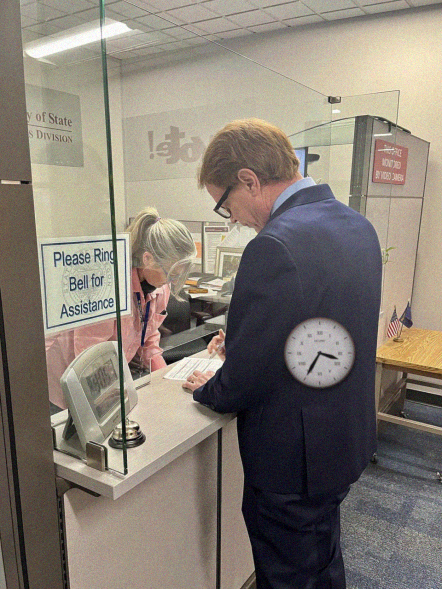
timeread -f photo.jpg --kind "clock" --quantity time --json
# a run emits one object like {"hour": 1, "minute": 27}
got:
{"hour": 3, "minute": 35}
